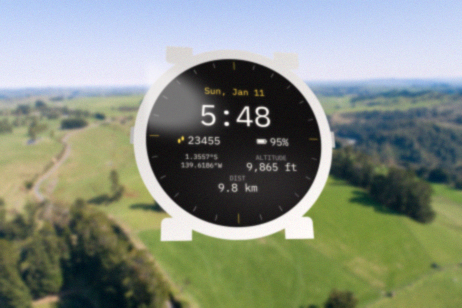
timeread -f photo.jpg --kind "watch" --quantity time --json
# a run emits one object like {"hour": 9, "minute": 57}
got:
{"hour": 5, "minute": 48}
